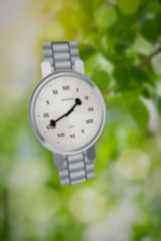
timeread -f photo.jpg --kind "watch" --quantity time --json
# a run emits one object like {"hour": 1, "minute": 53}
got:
{"hour": 1, "minute": 41}
